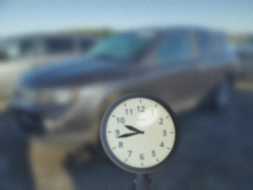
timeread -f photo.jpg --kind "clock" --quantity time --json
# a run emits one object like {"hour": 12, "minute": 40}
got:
{"hour": 9, "minute": 43}
